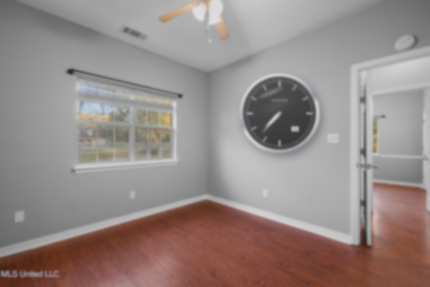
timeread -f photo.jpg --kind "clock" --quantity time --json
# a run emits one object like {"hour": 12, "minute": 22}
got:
{"hour": 7, "minute": 37}
